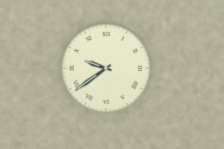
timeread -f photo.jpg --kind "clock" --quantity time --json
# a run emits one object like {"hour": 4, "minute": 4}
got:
{"hour": 9, "minute": 39}
